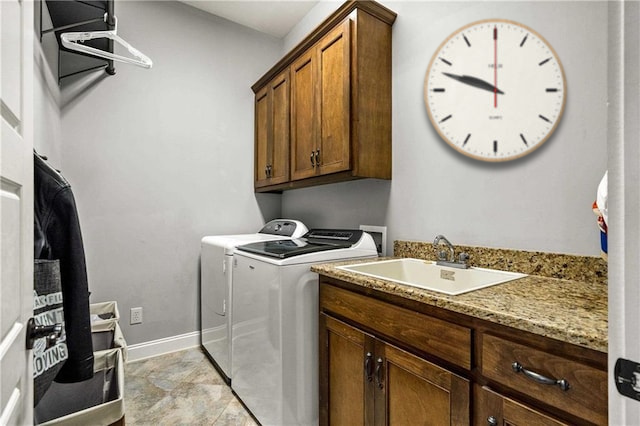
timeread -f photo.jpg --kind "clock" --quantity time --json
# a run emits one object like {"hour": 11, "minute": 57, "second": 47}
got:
{"hour": 9, "minute": 48, "second": 0}
